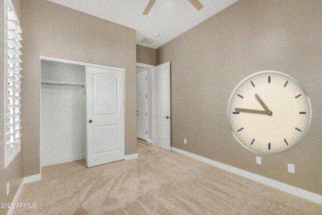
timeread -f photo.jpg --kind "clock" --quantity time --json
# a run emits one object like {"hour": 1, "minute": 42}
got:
{"hour": 10, "minute": 46}
